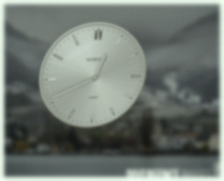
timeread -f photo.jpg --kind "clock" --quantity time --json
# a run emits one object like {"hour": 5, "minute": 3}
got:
{"hour": 12, "minute": 41}
